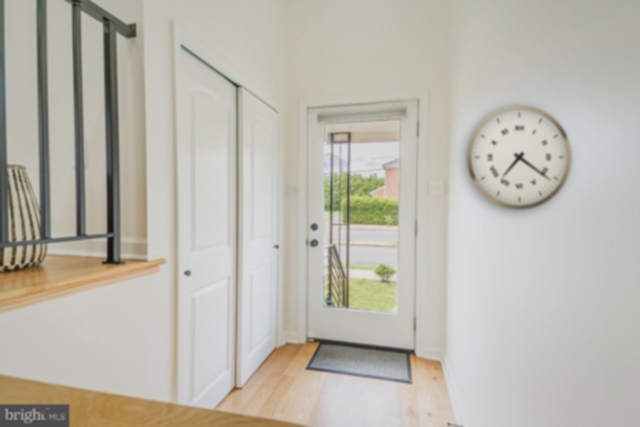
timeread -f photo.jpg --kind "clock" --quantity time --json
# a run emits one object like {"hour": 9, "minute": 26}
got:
{"hour": 7, "minute": 21}
